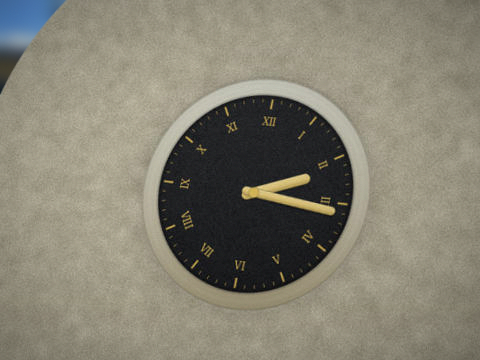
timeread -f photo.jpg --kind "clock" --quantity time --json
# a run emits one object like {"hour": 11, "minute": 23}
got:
{"hour": 2, "minute": 16}
